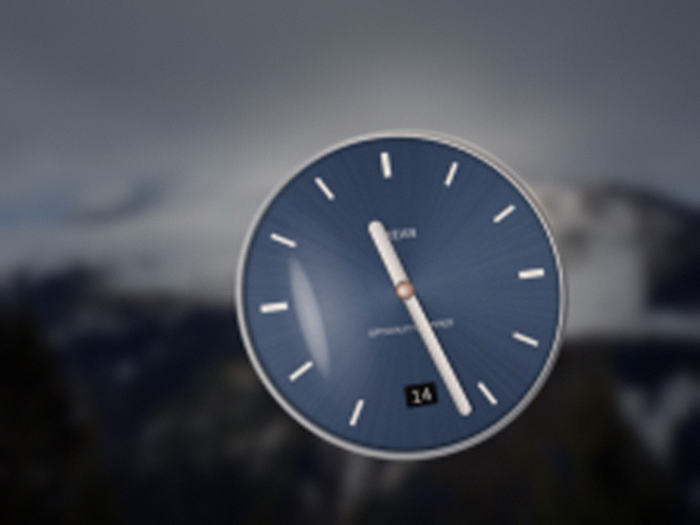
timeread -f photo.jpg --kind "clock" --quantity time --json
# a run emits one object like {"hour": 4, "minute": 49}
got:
{"hour": 11, "minute": 27}
